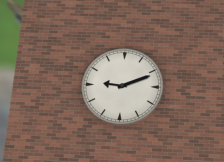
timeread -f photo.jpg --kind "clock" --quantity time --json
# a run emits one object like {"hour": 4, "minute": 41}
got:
{"hour": 9, "minute": 11}
